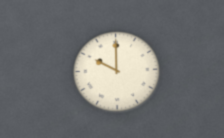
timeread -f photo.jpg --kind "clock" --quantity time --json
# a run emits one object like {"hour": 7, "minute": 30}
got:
{"hour": 10, "minute": 0}
